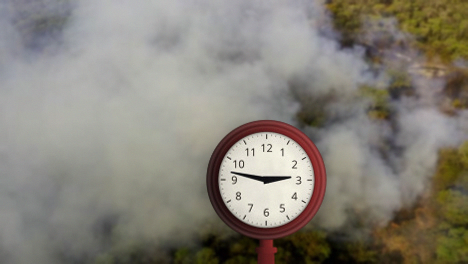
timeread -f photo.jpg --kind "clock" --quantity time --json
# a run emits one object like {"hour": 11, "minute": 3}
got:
{"hour": 2, "minute": 47}
